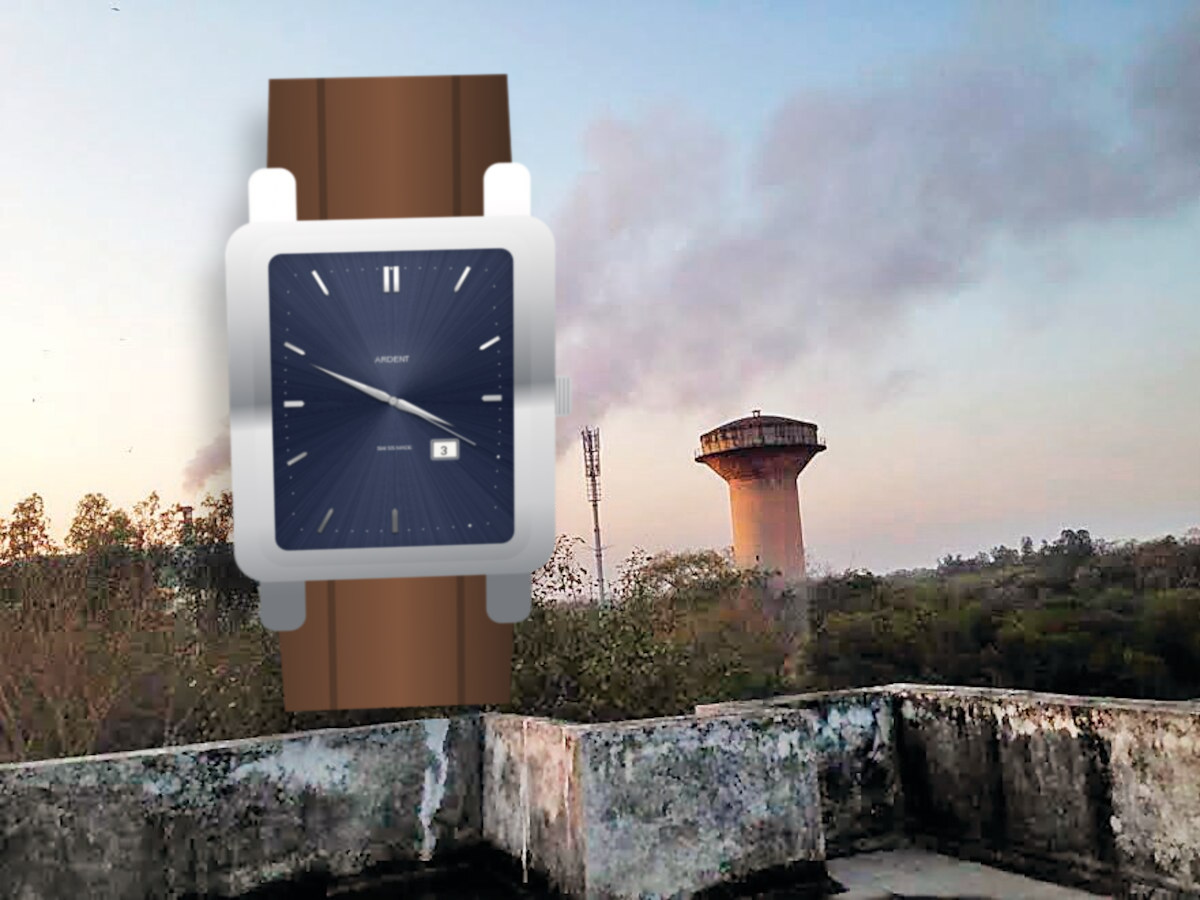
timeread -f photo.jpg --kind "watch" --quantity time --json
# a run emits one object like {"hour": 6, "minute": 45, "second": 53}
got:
{"hour": 3, "minute": 49, "second": 20}
